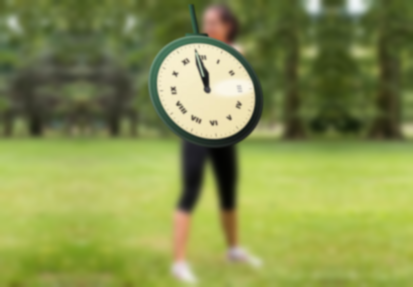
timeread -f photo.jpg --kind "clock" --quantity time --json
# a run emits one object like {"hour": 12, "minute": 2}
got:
{"hour": 11, "minute": 59}
